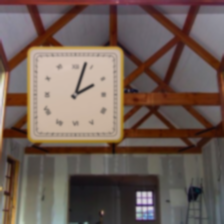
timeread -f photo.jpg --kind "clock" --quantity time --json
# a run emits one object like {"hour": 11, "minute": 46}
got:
{"hour": 2, "minute": 3}
